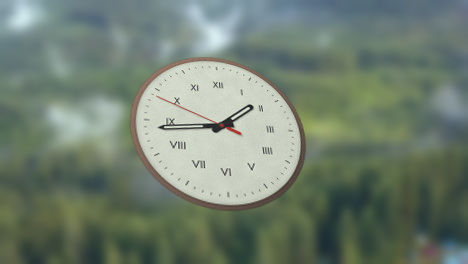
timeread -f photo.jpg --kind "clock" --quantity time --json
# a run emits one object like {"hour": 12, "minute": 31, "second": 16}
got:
{"hour": 1, "minute": 43, "second": 49}
